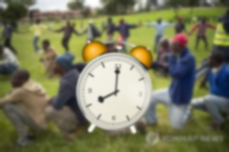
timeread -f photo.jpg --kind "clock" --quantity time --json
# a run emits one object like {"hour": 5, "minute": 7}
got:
{"hour": 8, "minute": 0}
